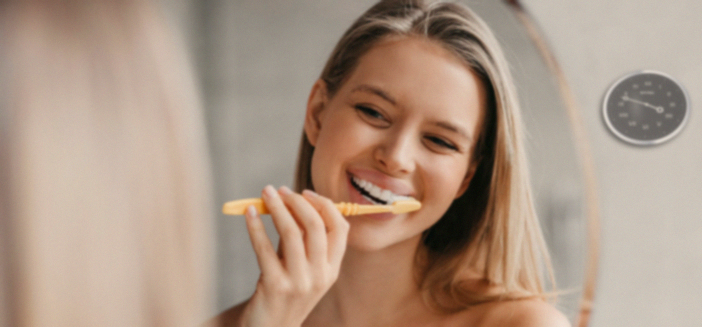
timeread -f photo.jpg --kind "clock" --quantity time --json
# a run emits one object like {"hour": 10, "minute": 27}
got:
{"hour": 3, "minute": 48}
